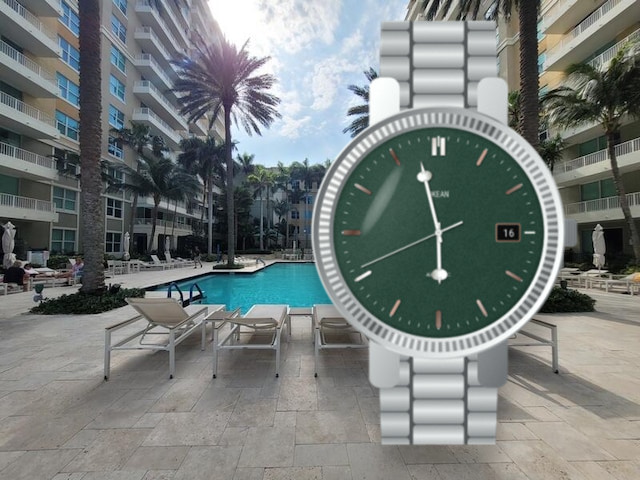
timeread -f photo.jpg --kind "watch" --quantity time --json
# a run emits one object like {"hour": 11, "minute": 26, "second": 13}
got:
{"hour": 5, "minute": 57, "second": 41}
